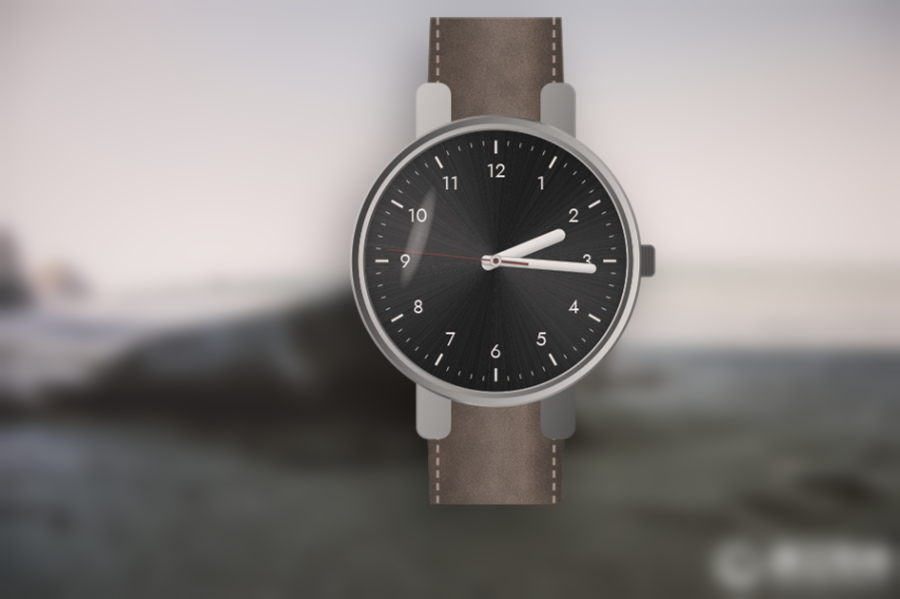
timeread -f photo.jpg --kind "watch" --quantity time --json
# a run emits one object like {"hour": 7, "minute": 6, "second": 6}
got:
{"hour": 2, "minute": 15, "second": 46}
